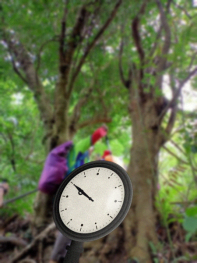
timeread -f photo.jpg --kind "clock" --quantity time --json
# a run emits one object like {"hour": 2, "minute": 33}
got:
{"hour": 9, "minute": 50}
